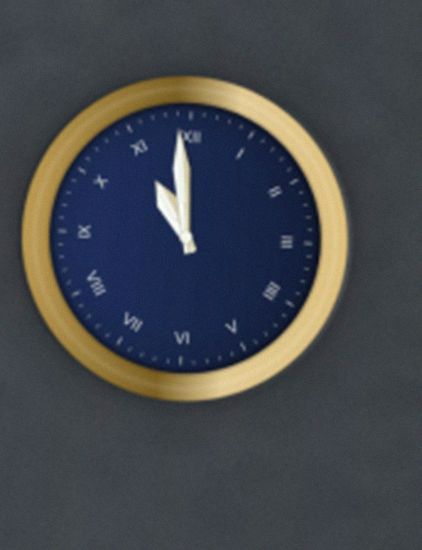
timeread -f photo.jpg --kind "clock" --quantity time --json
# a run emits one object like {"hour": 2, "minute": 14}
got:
{"hour": 10, "minute": 59}
